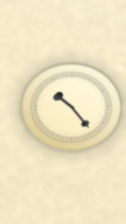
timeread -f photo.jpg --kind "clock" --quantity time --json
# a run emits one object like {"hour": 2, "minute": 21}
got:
{"hour": 10, "minute": 24}
